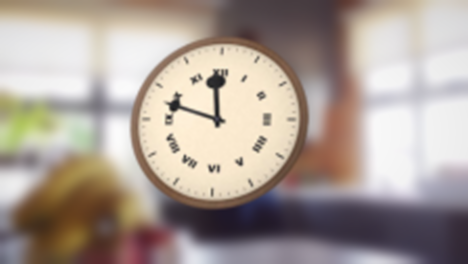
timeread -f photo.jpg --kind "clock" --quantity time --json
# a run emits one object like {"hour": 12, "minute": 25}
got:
{"hour": 11, "minute": 48}
